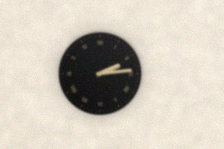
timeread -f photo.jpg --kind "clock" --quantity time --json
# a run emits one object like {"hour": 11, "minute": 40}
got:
{"hour": 2, "minute": 14}
